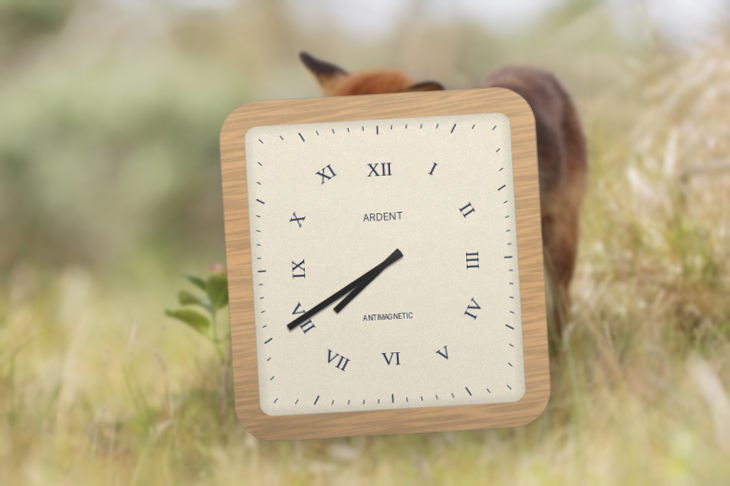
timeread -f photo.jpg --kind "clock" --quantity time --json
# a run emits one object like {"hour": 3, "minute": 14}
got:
{"hour": 7, "minute": 40}
